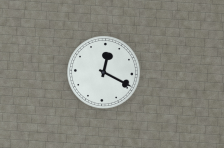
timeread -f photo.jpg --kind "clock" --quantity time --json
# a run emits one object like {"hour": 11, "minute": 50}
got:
{"hour": 12, "minute": 19}
